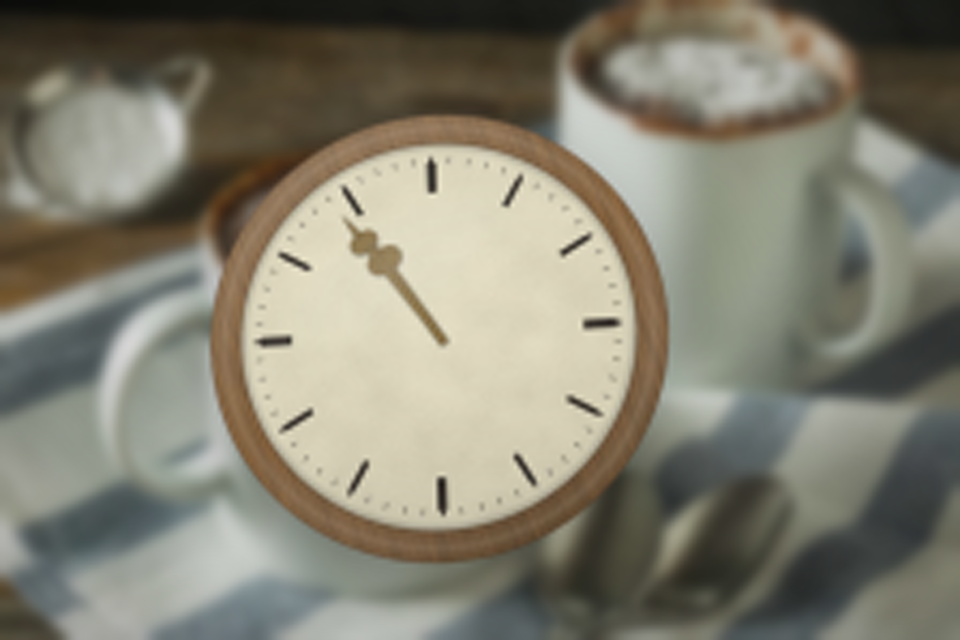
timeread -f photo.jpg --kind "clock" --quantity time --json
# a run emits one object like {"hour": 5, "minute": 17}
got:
{"hour": 10, "minute": 54}
